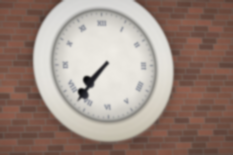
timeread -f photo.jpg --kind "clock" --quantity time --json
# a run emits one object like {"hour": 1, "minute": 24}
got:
{"hour": 7, "minute": 37}
